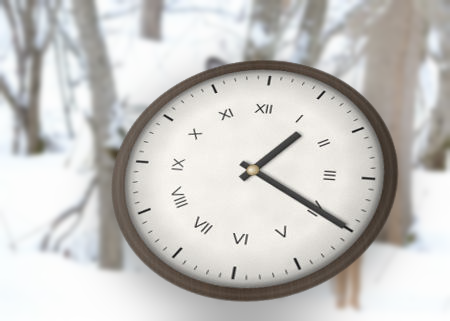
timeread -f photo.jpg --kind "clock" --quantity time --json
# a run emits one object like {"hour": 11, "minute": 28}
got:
{"hour": 1, "minute": 20}
